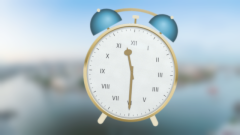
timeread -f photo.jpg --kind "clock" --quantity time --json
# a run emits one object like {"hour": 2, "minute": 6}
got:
{"hour": 11, "minute": 30}
